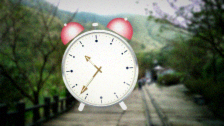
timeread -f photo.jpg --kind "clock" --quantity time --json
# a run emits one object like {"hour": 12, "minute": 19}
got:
{"hour": 10, "minute": 37}
